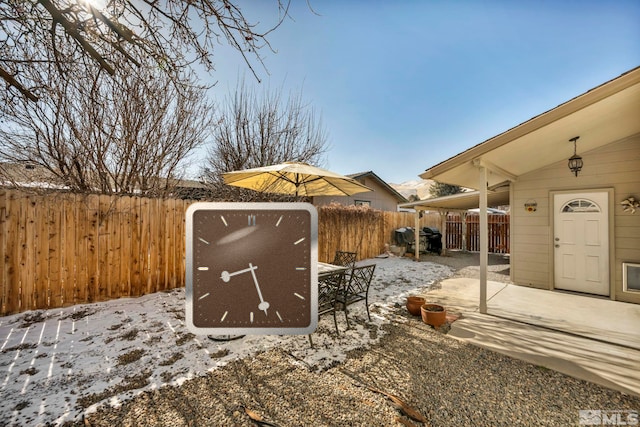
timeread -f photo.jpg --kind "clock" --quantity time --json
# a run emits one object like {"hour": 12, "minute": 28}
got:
{"hour": 8, "minute": 27}
